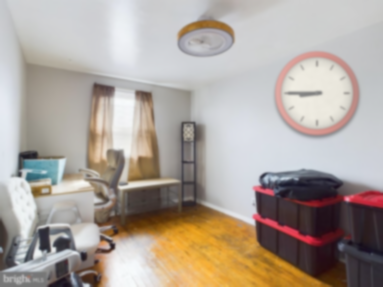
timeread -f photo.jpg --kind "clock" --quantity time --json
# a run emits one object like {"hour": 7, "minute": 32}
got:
{"hour": 8, "minute": 45}
